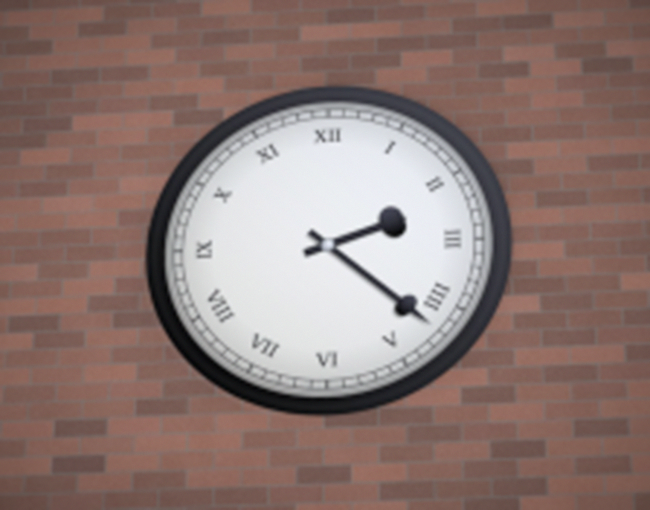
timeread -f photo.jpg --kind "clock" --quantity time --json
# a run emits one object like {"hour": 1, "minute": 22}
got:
{"hour": 2, "minute": 22}
